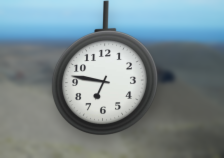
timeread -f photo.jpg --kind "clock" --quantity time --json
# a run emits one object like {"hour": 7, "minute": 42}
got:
{"hour": 6, "minute": 47}
